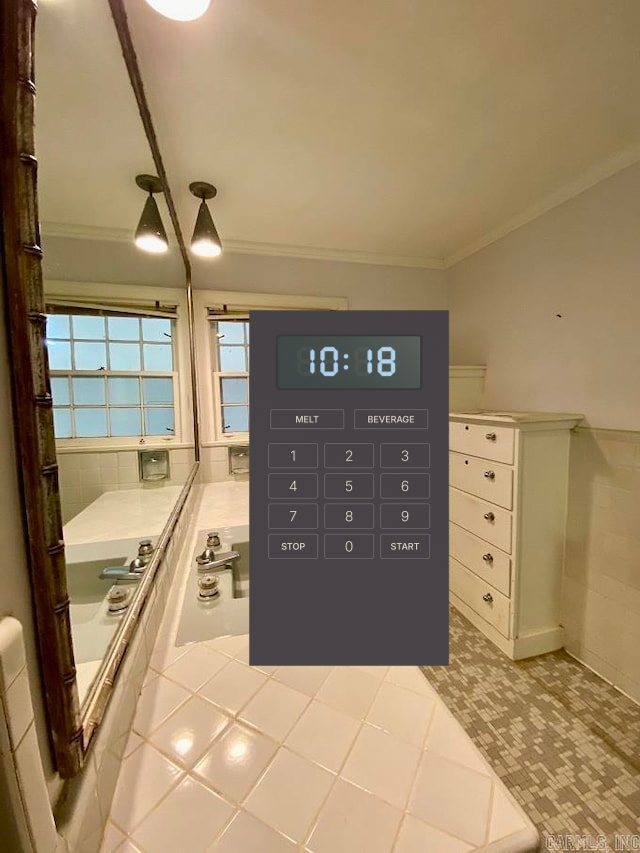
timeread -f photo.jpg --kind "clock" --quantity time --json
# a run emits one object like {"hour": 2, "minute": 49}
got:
{"hour": 10, "minute": 18}
